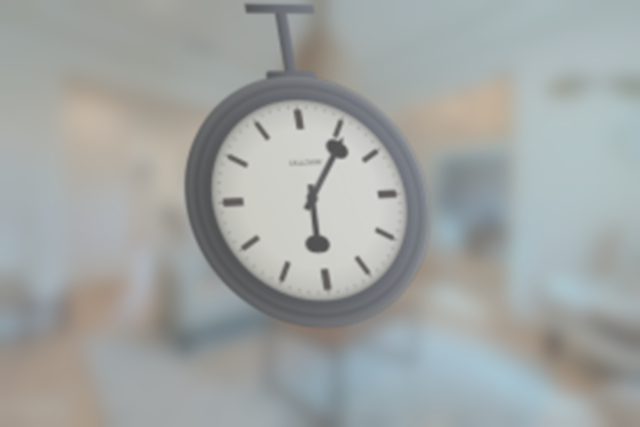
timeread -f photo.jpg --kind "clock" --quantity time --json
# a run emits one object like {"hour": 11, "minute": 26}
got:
{"hour": 6, "minute": 6}
